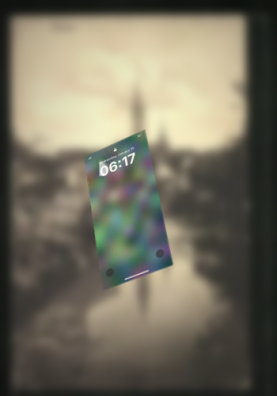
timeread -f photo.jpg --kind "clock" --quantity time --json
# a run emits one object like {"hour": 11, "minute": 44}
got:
{"hour": 6, "minute": 17}
